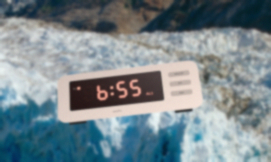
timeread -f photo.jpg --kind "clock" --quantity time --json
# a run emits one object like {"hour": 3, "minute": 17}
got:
{"hour": 6, "minute": 55}
